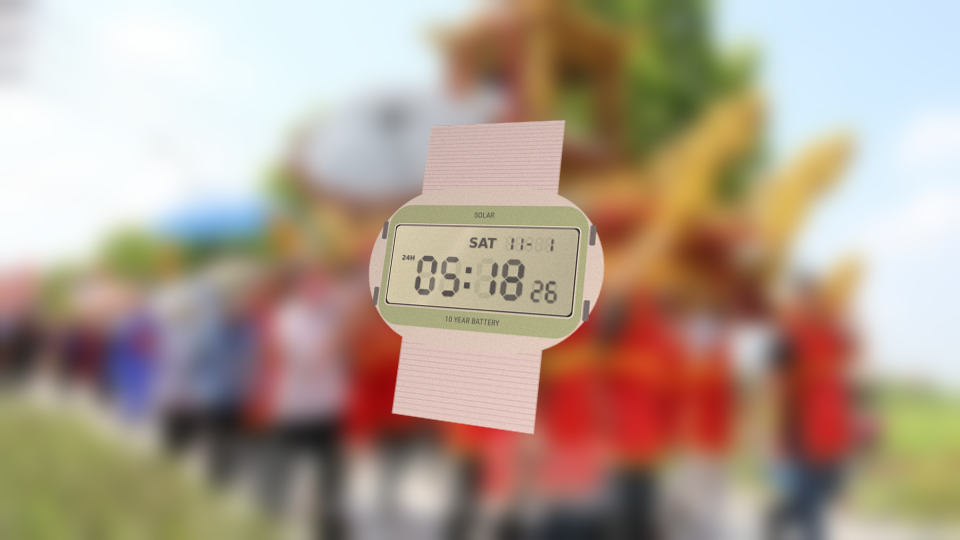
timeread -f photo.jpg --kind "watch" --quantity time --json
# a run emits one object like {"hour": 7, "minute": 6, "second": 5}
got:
{"hour": 5, "minute": 18, "second": 26}
